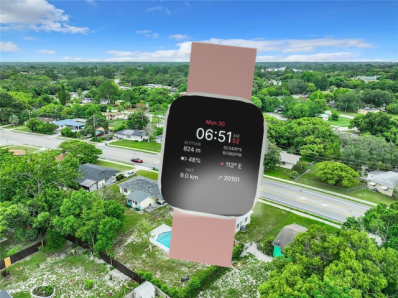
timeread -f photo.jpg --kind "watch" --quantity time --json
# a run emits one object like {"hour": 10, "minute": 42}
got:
{"hour": 6, "minute": 51}
